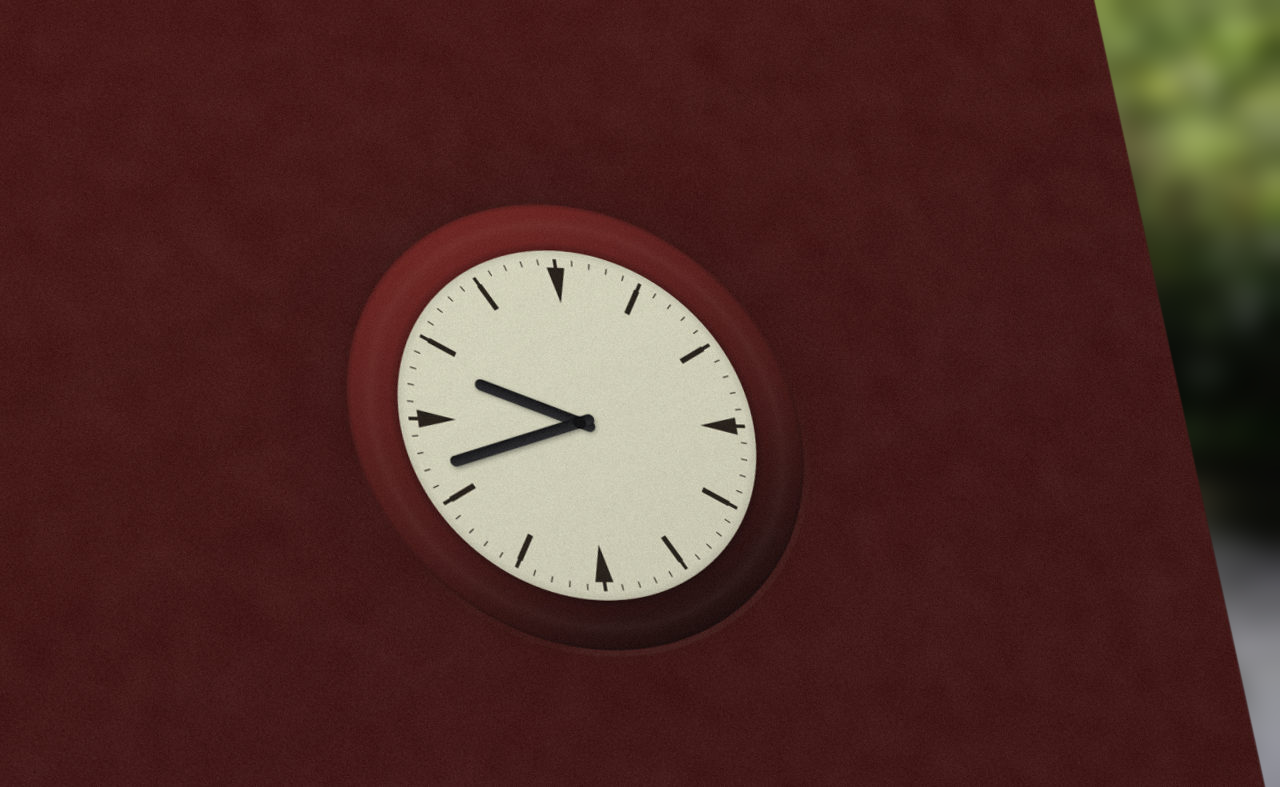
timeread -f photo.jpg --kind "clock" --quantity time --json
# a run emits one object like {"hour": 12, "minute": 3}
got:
{"hour": 9, "minute": 42}
